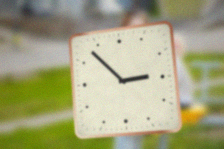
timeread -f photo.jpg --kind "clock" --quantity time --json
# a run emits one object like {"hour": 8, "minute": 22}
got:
{"hour": 2, "minute": 53}
